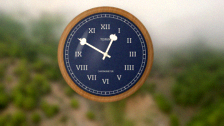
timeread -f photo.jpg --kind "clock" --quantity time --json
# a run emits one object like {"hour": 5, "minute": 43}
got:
{"hour": 12, "minute": 50}
